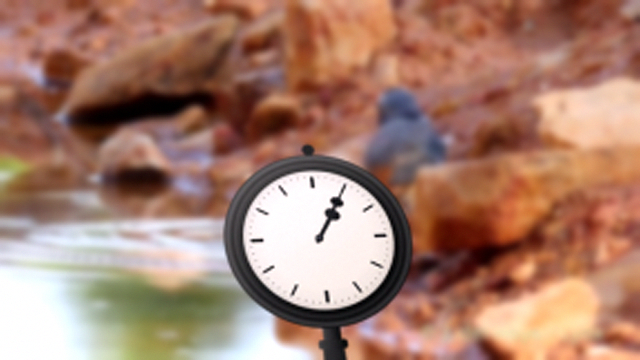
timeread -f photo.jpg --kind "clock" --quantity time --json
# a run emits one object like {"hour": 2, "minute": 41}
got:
{"hour": 1, "minute": 5}
